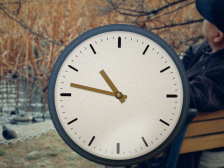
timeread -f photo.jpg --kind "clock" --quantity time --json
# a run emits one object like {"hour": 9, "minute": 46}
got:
{"hour": 10, "minute": 47}
